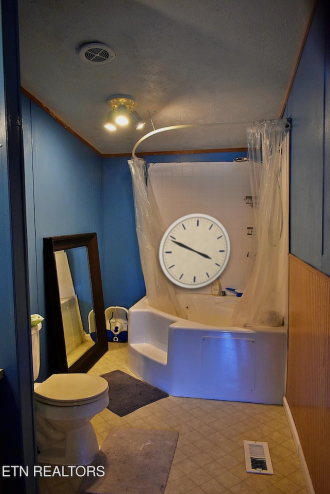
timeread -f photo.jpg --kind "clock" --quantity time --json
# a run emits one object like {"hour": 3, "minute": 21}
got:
{"hour": 3, "minute": 49}
